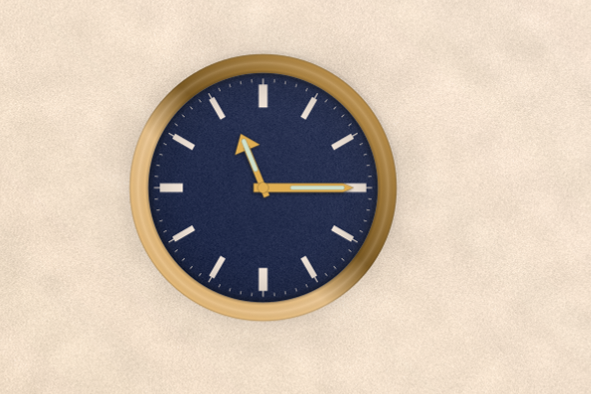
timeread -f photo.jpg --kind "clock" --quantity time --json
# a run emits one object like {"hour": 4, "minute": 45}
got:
{"hour": 11, "minute": 15}
